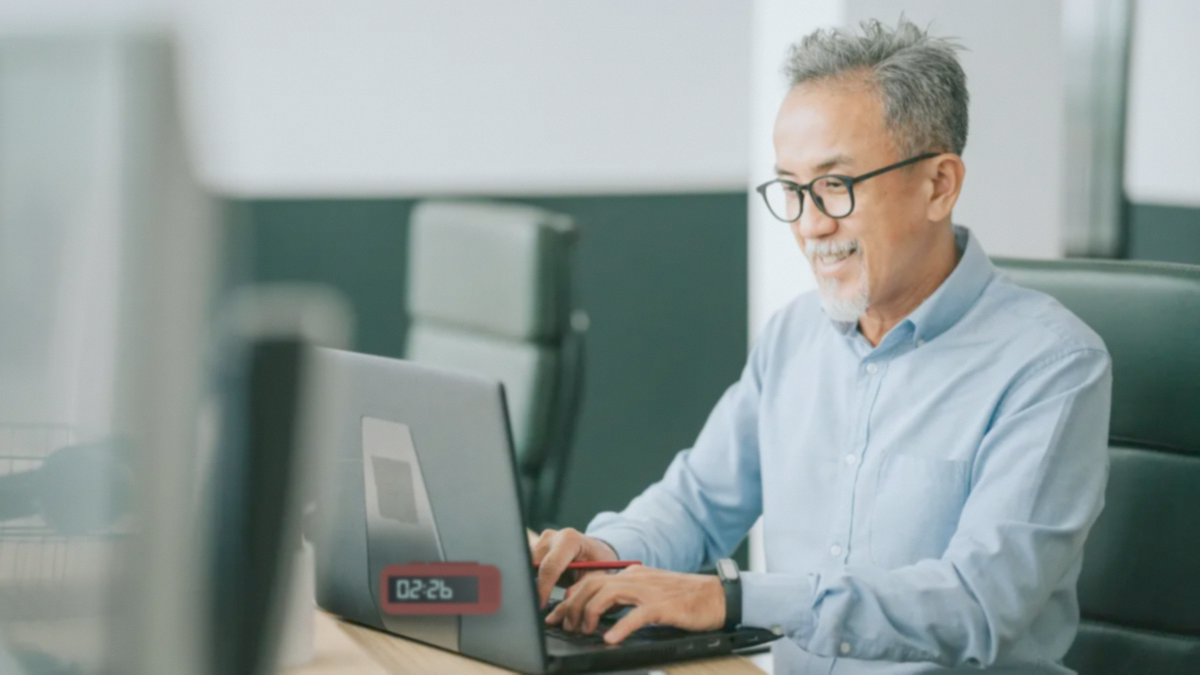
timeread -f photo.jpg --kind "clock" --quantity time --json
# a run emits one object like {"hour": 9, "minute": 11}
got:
{"hour": 2, "minute": 26}
